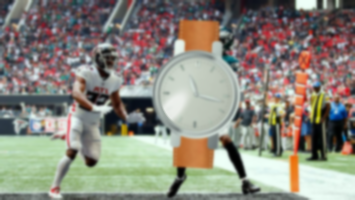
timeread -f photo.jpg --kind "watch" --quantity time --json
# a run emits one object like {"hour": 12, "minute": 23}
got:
{"hour": 11, "minute": 17}
